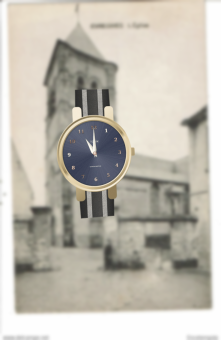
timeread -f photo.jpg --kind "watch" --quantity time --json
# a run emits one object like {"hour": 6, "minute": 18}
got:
{"hour": 11, "minute": 0}
